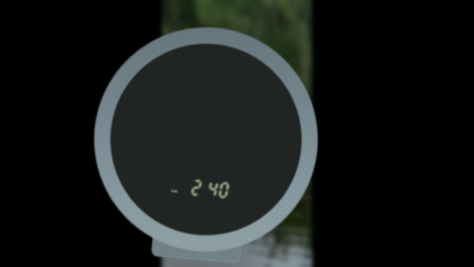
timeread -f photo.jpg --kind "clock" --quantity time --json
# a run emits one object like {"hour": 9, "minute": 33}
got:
{"hour": 2, "minute": 40}
